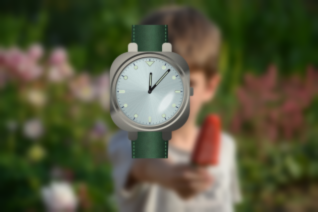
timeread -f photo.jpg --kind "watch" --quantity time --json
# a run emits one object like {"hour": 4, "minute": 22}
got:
{"hour": 12, "minute": 7}
